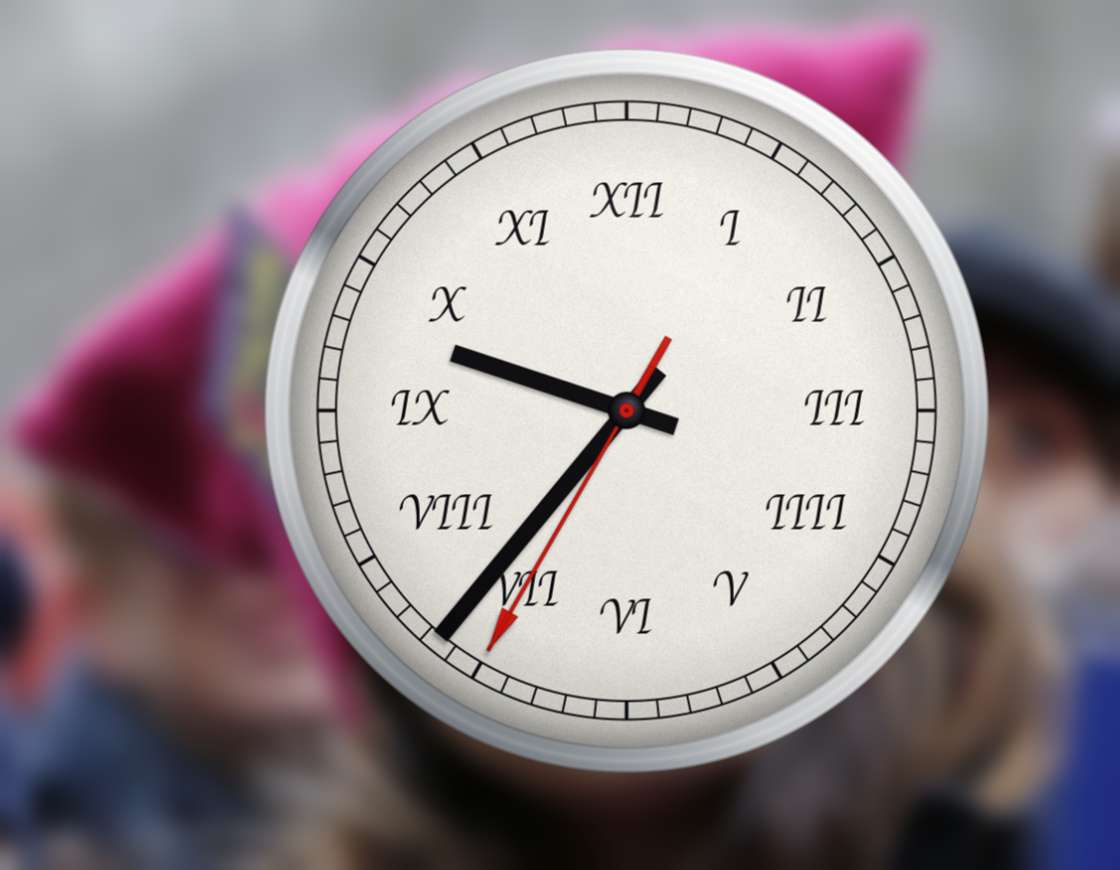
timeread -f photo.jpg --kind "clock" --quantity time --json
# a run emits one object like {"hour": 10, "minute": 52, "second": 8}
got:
{"hour": 9, "minute": 36, "second": 35}
